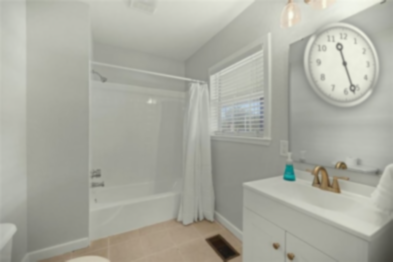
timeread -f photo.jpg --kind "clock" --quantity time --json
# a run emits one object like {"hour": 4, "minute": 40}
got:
{"hour": 11, "minute": 27}
